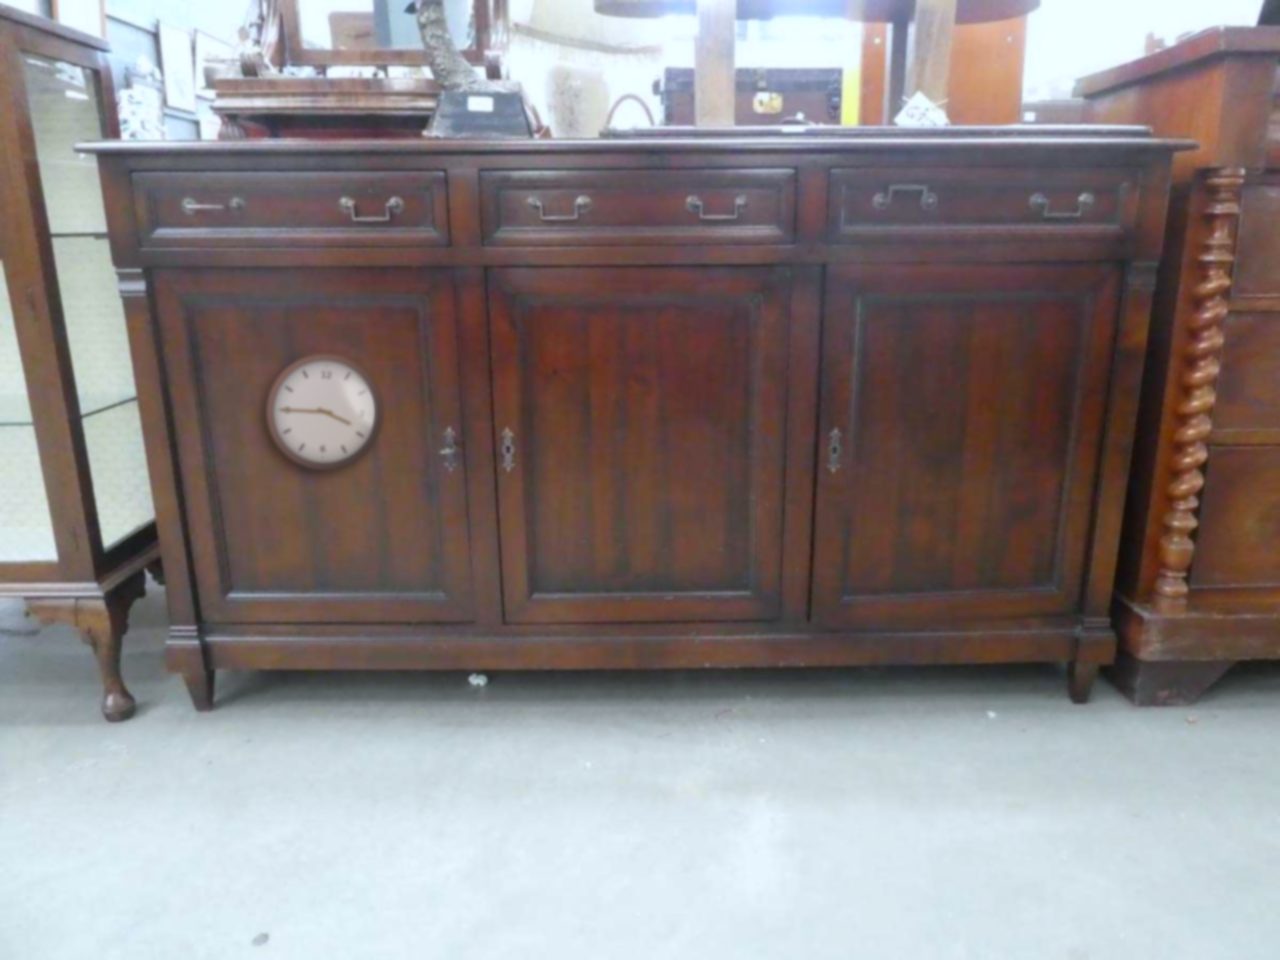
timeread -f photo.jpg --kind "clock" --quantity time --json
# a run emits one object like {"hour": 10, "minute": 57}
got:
{"hour": 3, "minute": 45}
